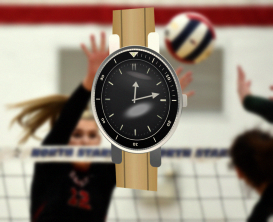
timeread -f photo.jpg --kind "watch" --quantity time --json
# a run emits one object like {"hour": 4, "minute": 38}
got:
{"hour": 12, "minute": 13}
